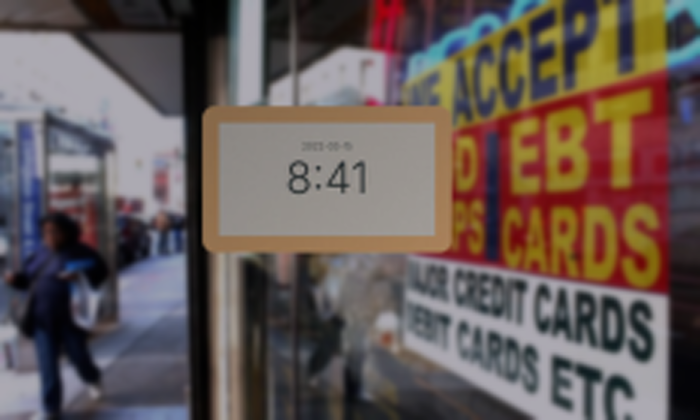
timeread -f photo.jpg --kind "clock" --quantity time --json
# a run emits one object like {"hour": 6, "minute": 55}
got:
{"hour": 8, "minute": 41}
